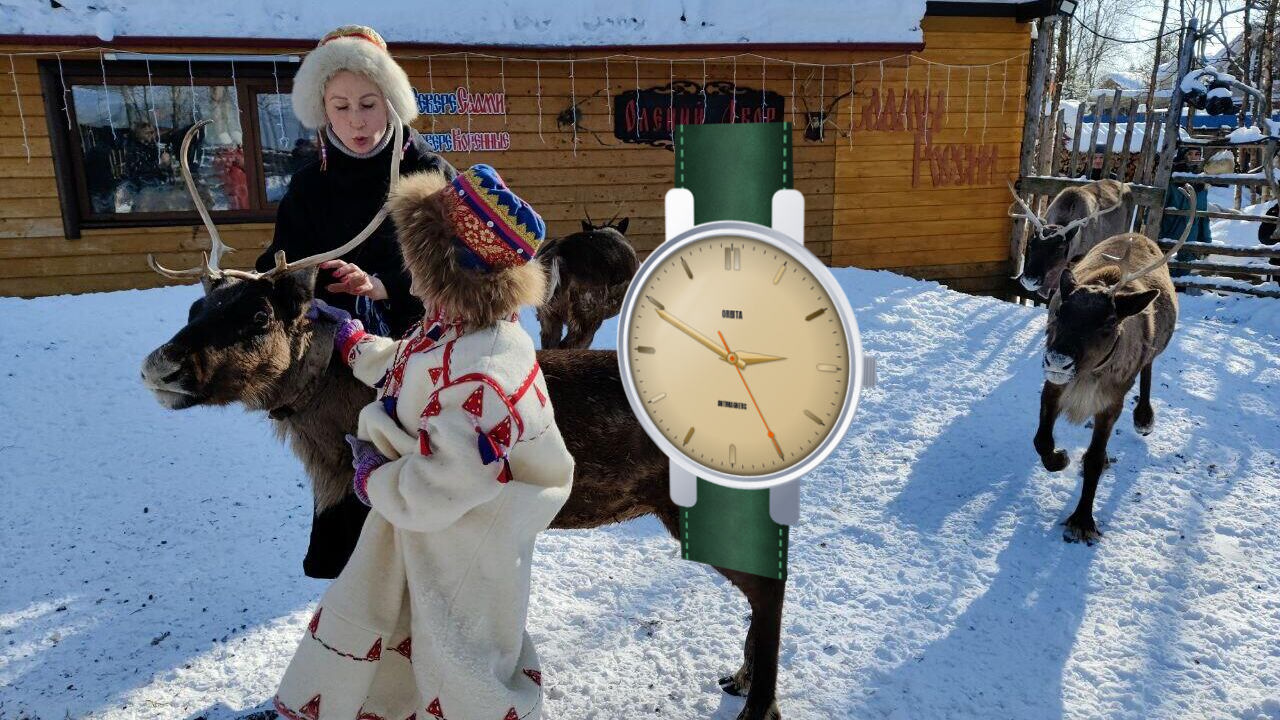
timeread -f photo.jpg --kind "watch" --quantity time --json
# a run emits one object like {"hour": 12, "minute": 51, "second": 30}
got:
{"hour": 2, "minute": 49, "second": 25}
